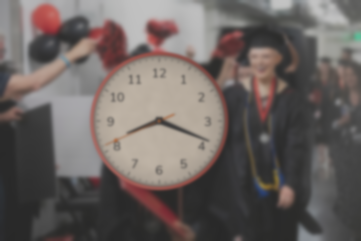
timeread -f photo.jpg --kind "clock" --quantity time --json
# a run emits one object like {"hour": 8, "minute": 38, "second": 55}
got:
{"hour": 8, "minute": 18, "second": 41}
